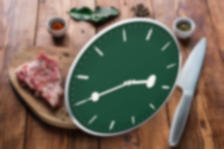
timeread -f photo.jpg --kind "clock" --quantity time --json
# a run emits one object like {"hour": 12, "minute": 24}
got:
{"hour": 2, "minute": 40}
